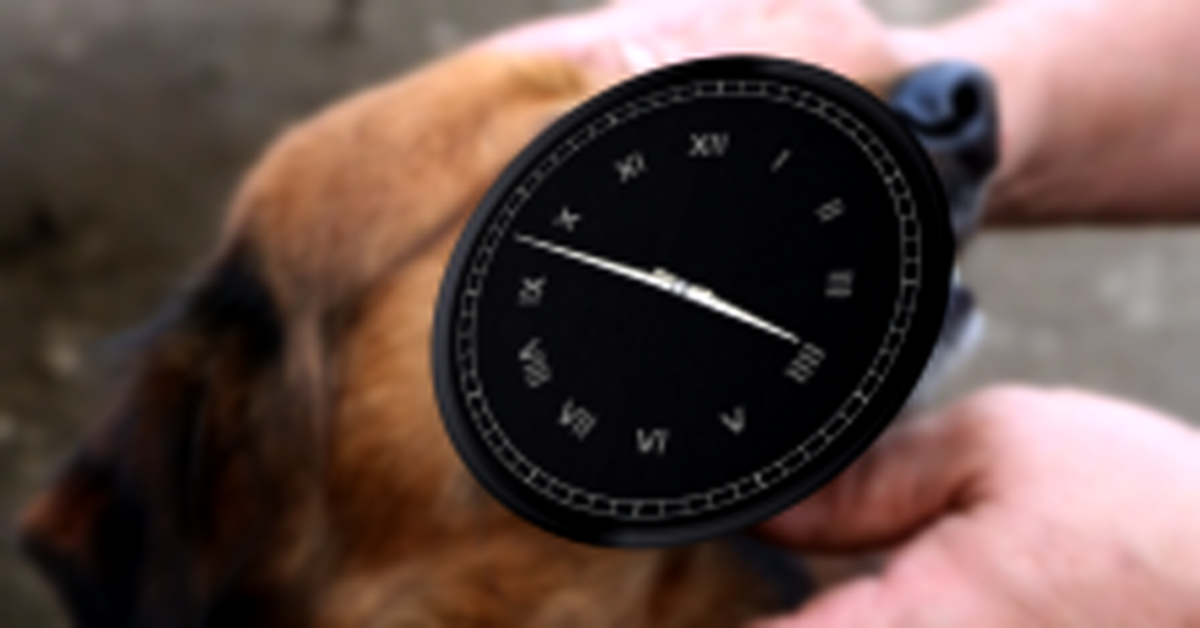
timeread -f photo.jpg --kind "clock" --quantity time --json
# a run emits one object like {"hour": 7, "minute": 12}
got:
{"hour": 3, "minute": 48}
